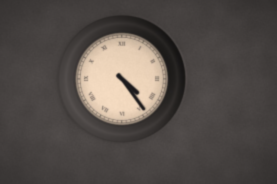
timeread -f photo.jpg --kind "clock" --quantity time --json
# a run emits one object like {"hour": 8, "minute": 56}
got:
{"hour": 4, "minute": 24}
